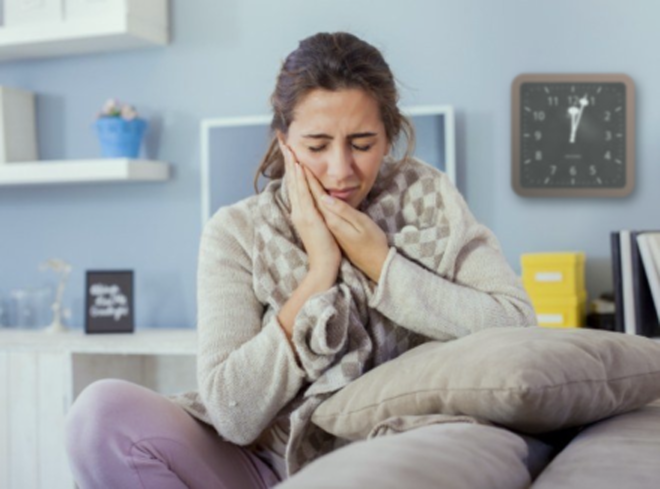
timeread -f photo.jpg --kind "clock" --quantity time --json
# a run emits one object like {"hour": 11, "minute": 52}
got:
{"hour": 12, "minute": 3}
